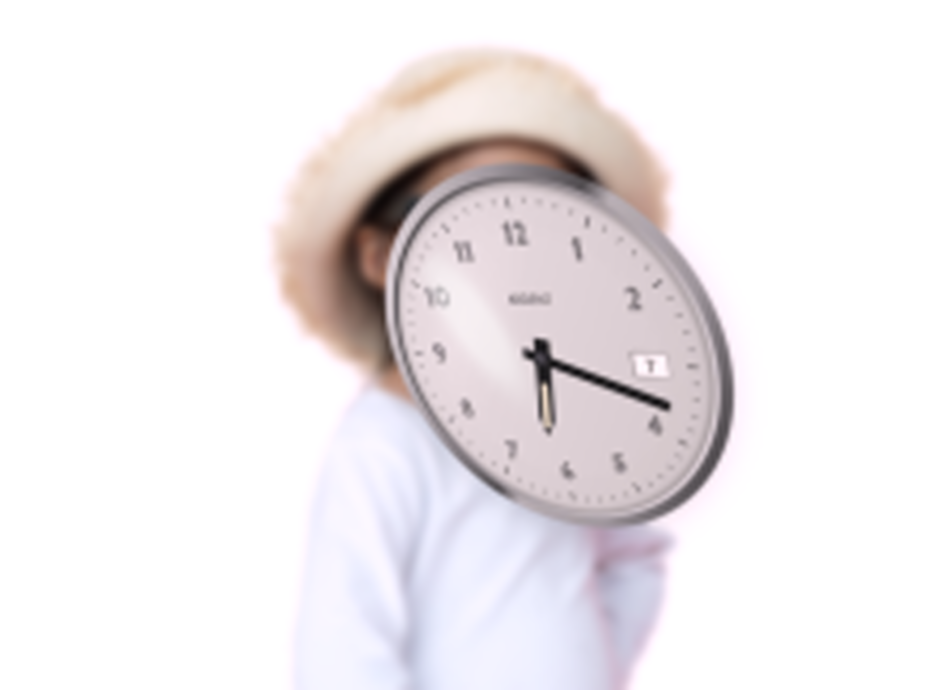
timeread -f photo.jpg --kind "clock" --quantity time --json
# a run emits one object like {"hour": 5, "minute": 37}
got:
{"hour": 6, "minute": 18}
